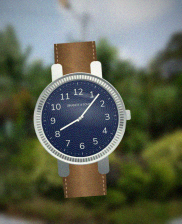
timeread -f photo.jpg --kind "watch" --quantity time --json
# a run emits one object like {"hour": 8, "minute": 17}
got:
{"hour": 8, "minute": 7}
